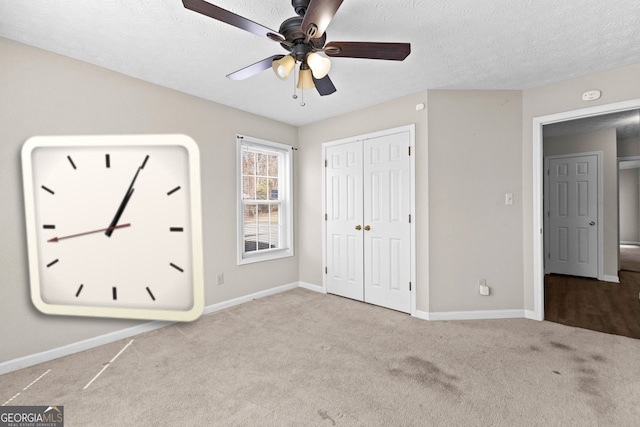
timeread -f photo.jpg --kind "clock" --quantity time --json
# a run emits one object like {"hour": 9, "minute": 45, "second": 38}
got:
{"hour": 1, "minute": 4, "second": 43}
